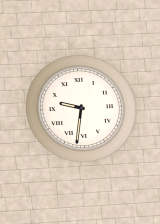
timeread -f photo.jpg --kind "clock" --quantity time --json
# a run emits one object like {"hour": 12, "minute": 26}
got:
{"hour": 9, "minute": 32}
